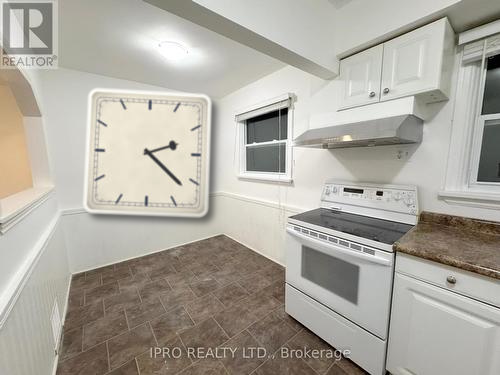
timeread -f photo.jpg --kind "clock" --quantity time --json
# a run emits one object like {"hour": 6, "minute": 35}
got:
{"hour": 2, "minute": 22}
